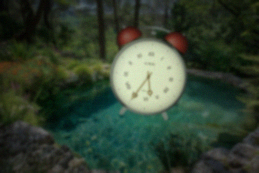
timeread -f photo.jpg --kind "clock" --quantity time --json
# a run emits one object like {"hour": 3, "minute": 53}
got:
{"hour": 5, "minute": 35}
